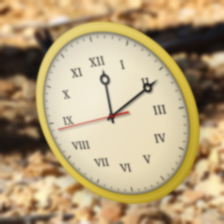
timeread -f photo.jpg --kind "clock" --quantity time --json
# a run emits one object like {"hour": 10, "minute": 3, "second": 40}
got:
{"hour": 12, "minute": 10, "second": 44}
